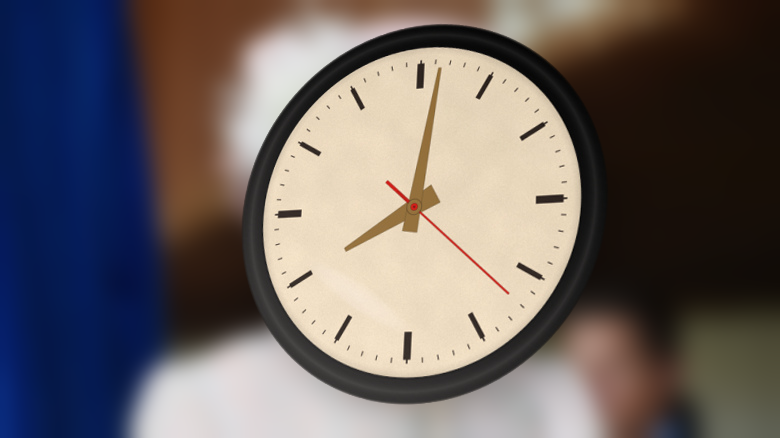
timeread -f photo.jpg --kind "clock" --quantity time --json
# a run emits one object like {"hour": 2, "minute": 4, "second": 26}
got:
{"hour": 8, "minute": 1, "second": 22}
